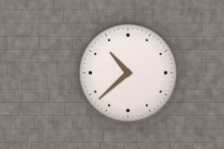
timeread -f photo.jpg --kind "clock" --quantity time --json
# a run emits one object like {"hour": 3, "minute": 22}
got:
{"hour": 10, "minute": 38}
